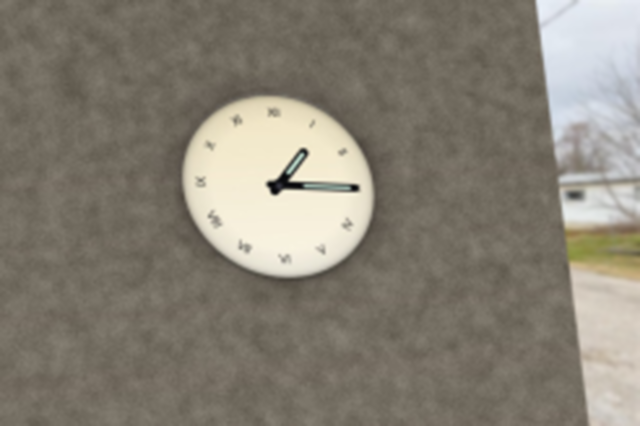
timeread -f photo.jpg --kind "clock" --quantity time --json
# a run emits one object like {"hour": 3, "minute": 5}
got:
{"hour": 1, "minute": 15}
